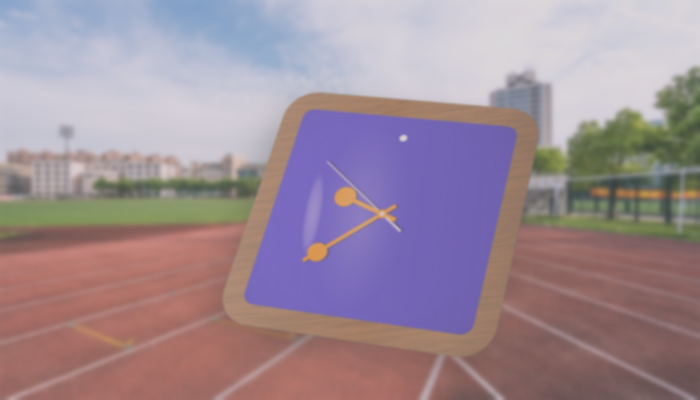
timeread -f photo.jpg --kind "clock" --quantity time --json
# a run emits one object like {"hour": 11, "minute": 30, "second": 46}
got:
{"hour": 9, "minute": 37, "second": 51}
